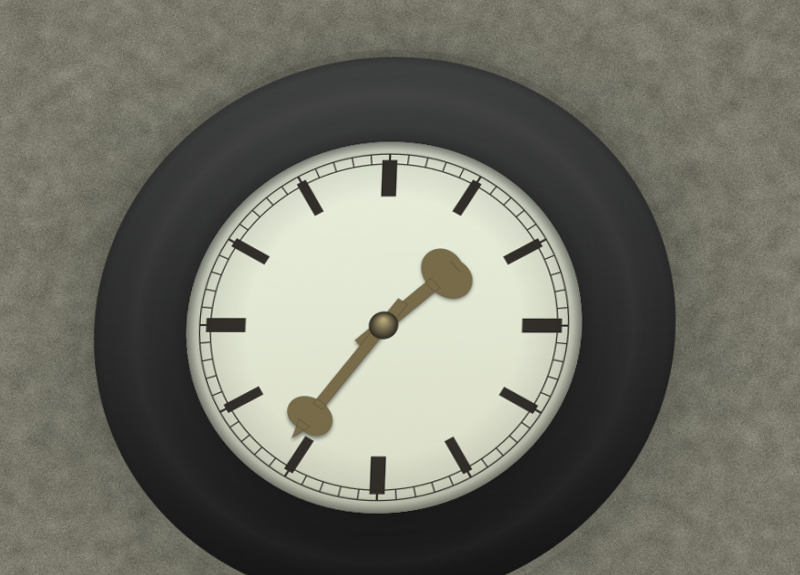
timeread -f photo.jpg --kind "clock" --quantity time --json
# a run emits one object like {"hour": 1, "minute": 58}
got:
{"hour": 1, "minute": 36}
